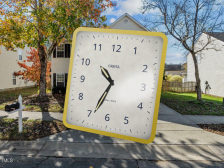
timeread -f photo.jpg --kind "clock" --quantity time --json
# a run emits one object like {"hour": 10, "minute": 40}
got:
{"hour": 10, "minute": 34}
